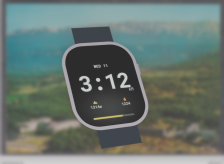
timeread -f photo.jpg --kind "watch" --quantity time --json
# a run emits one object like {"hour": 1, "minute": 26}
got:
{"hour": 3, "minute": 12}
